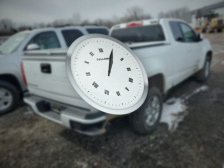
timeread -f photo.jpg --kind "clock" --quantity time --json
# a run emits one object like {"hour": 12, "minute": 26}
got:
{"hour": 1, "minute": 5}
